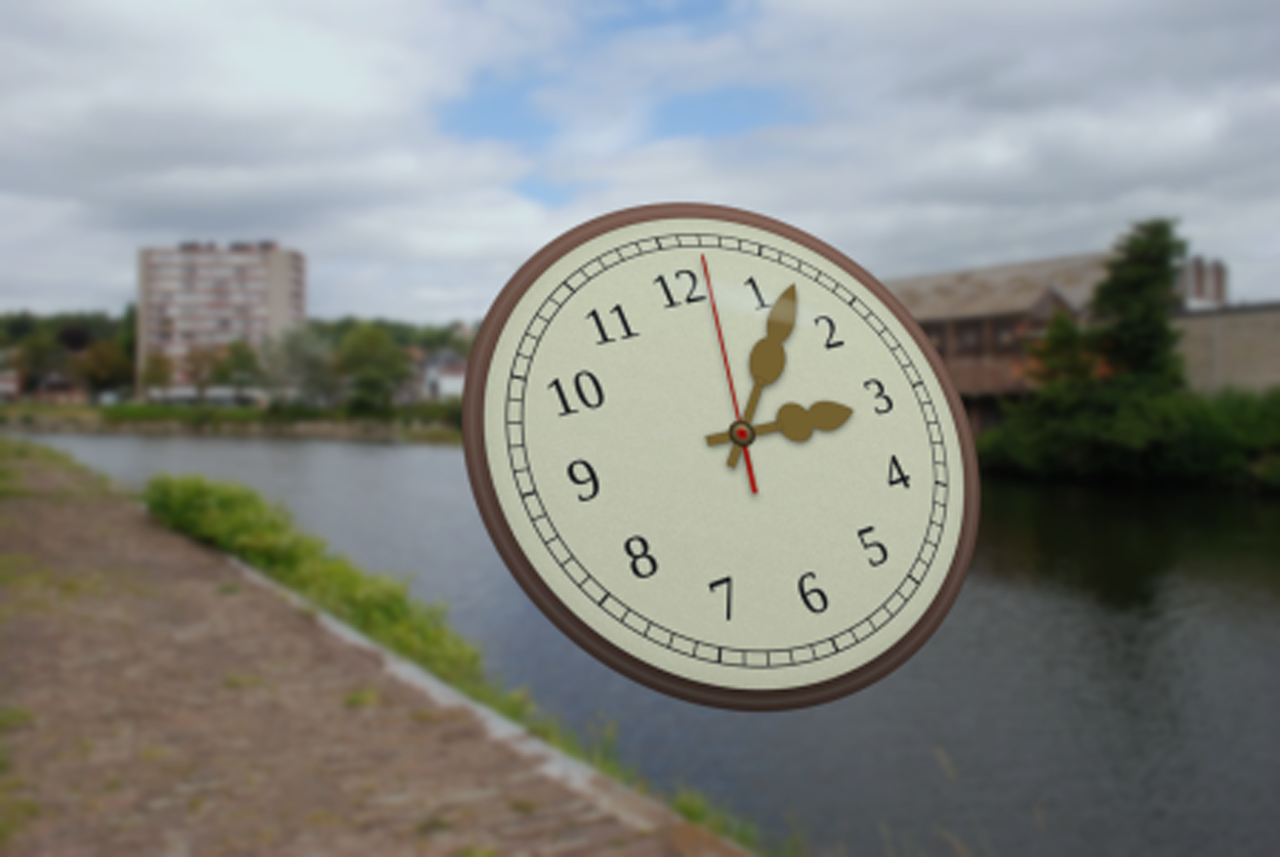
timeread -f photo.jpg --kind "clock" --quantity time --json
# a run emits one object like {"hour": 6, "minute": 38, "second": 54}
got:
{"hour": 3, "minute": 7, "second": 2}
